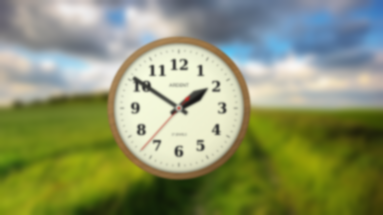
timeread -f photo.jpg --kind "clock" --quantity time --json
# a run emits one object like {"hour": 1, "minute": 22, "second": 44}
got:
{"hour": 1, "minute": 50, "second": 37}
